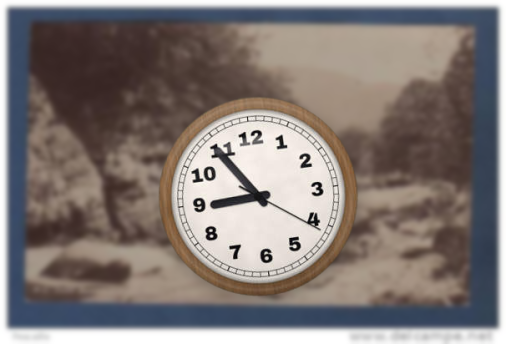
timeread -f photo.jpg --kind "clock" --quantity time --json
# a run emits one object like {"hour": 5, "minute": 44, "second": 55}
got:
{"hour": 8, "minute": 54, "second": 21}
